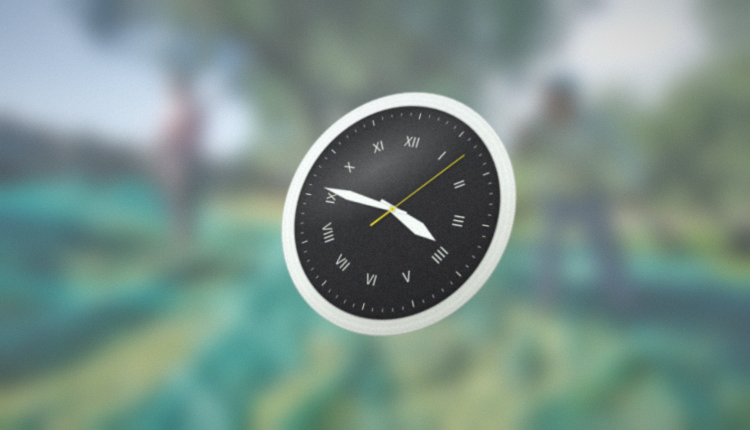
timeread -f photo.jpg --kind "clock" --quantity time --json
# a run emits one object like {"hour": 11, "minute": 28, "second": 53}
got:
{"hour": 3, "minute": 46, "second": 7}
